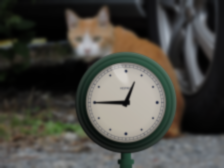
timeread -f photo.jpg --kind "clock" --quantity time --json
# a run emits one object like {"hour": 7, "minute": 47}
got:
{"hour": 12, "minute": 45}
